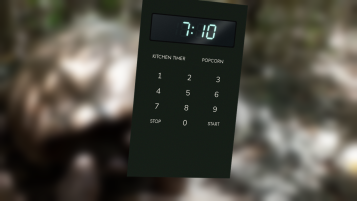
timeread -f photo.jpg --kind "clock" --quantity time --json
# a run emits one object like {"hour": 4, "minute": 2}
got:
{"hour": 7, "minute": 10}
